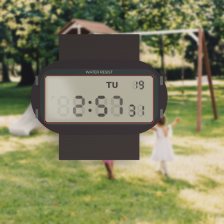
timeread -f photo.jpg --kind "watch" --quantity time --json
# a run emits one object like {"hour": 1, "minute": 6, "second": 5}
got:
{"hour": 2, "minute": 57, "second": 31}
